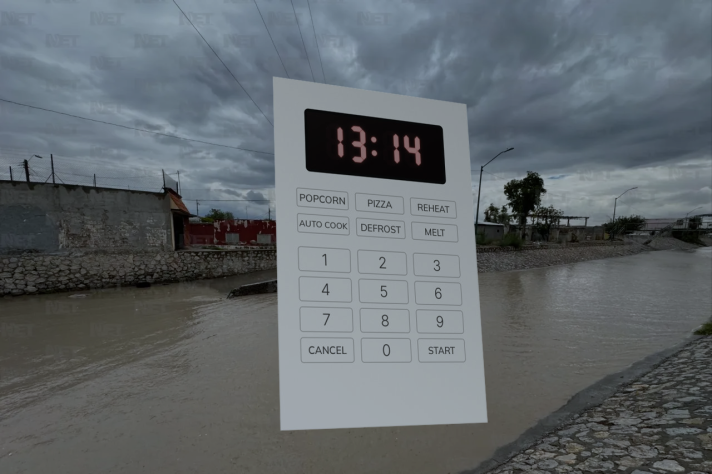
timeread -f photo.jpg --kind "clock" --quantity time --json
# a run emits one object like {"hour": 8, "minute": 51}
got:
{"hour": 13, "minute": 14}
